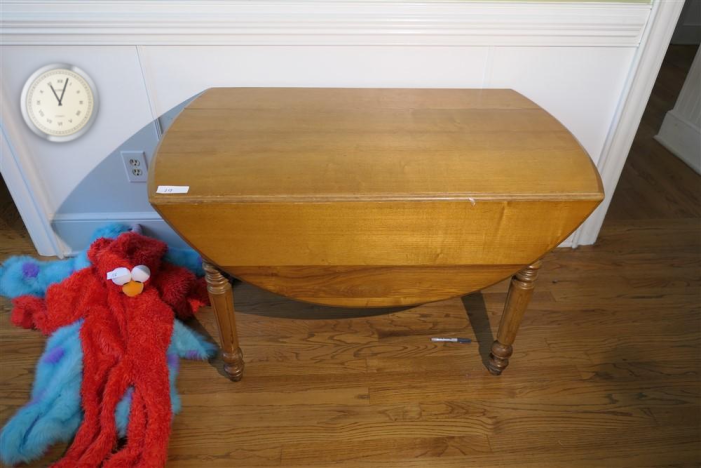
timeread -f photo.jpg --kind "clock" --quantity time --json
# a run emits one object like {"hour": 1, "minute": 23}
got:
{"hour": 11, "minute": 3}
